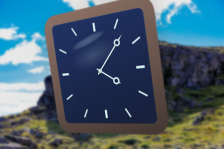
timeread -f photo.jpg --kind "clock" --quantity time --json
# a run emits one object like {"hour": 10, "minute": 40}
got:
{"hour": 4, "minute": 7}
